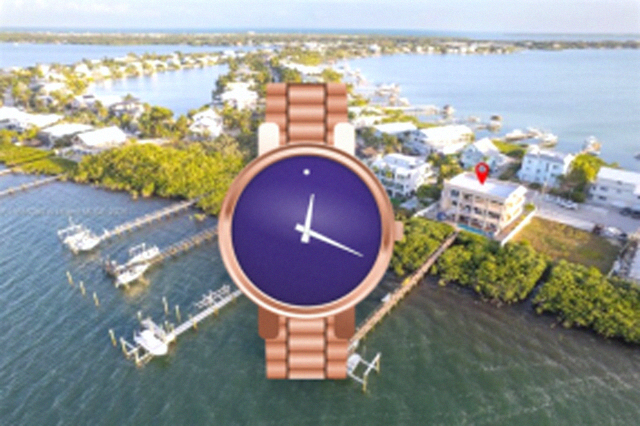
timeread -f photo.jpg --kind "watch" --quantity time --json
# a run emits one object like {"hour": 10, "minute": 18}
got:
{"hour": 12, "minute": 19}
